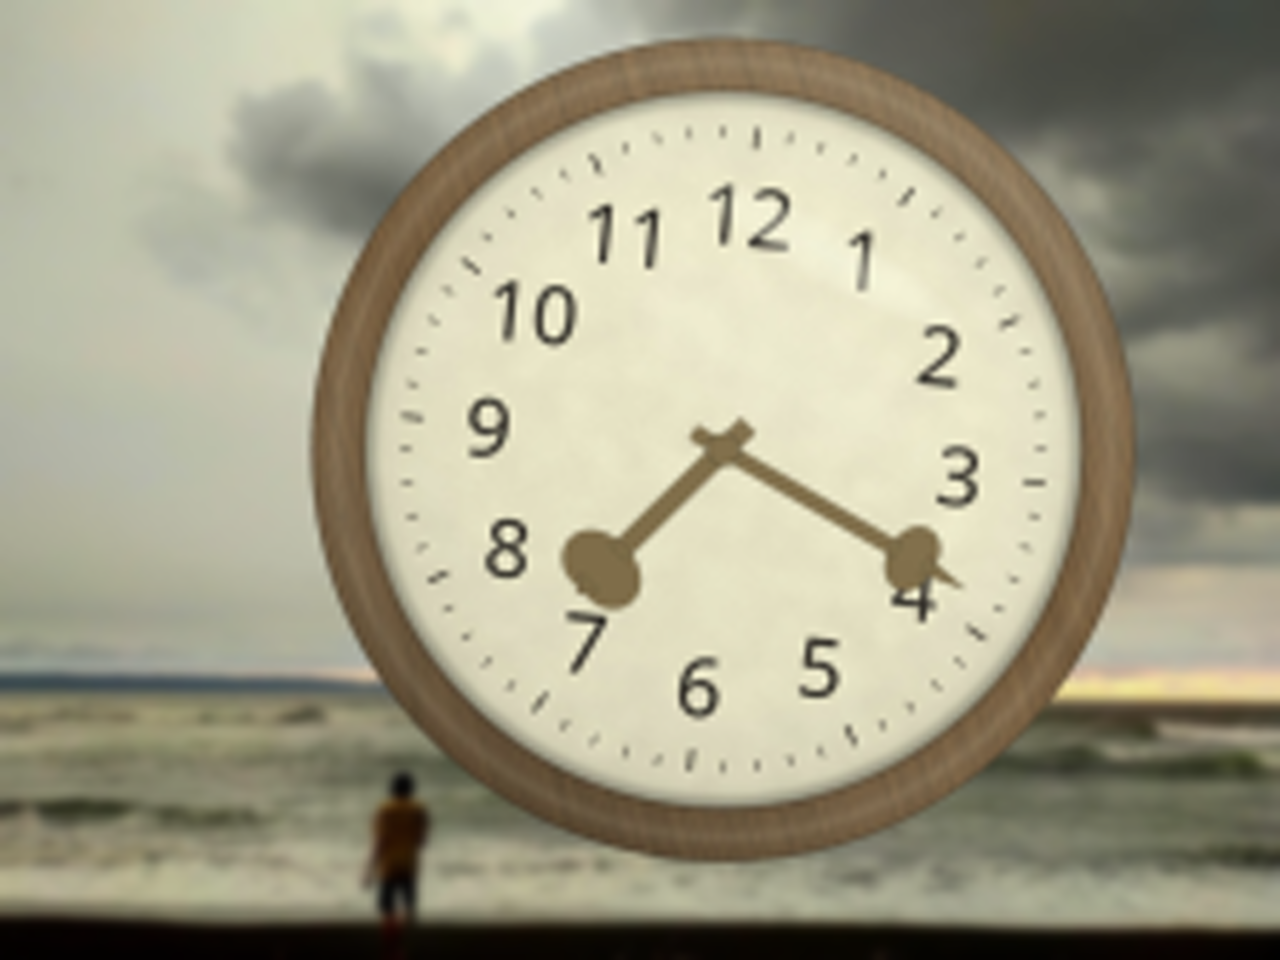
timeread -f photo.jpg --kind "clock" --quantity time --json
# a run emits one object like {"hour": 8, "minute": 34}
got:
{"hour": 7, "minute": 19}
